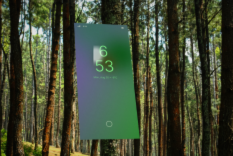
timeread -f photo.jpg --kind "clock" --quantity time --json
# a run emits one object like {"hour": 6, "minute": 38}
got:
{"hour": 6, "minute": 53}
